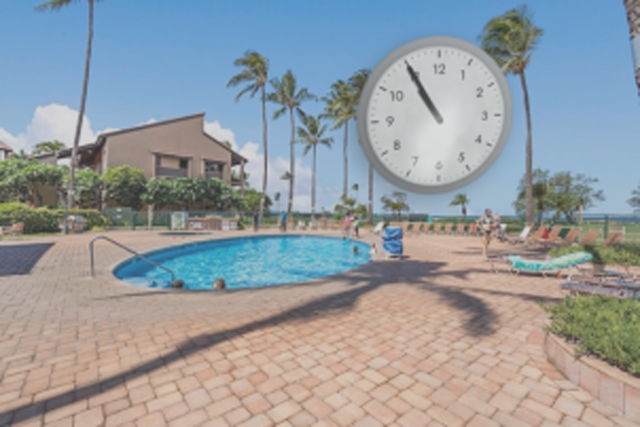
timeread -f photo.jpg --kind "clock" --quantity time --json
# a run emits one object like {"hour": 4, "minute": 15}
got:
{"hour": 10, "minute": 55}
